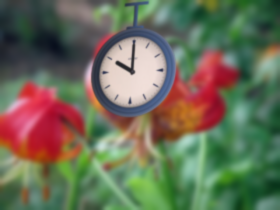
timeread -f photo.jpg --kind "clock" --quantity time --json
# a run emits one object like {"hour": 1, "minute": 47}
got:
{"hour": 10, "minute": 0}
